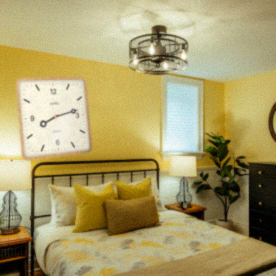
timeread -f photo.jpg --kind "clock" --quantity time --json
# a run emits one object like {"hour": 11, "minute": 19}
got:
{"hour": 8, "minute": 13}
